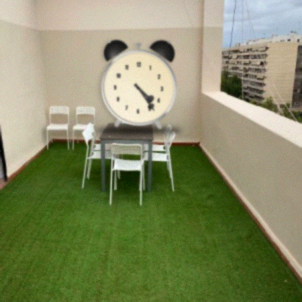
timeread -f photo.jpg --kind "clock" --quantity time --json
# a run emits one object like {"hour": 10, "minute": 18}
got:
{"hour": 4, "minute": 24}
